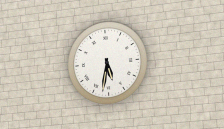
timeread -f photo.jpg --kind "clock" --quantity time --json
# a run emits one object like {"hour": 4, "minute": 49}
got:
{"hour": 5, "minute": 32}
